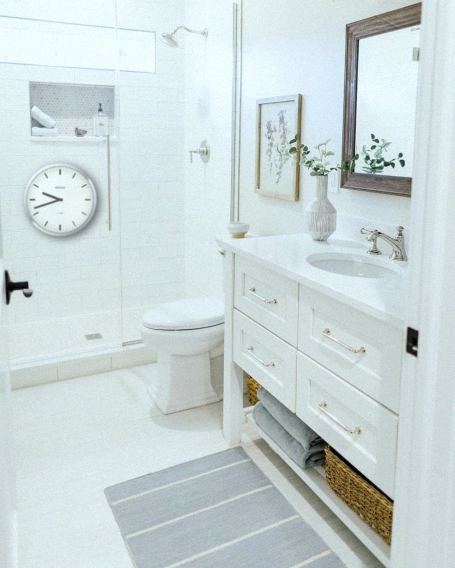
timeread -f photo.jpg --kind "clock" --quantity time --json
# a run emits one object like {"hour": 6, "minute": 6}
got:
{"hour": 9, "minute": 42}
